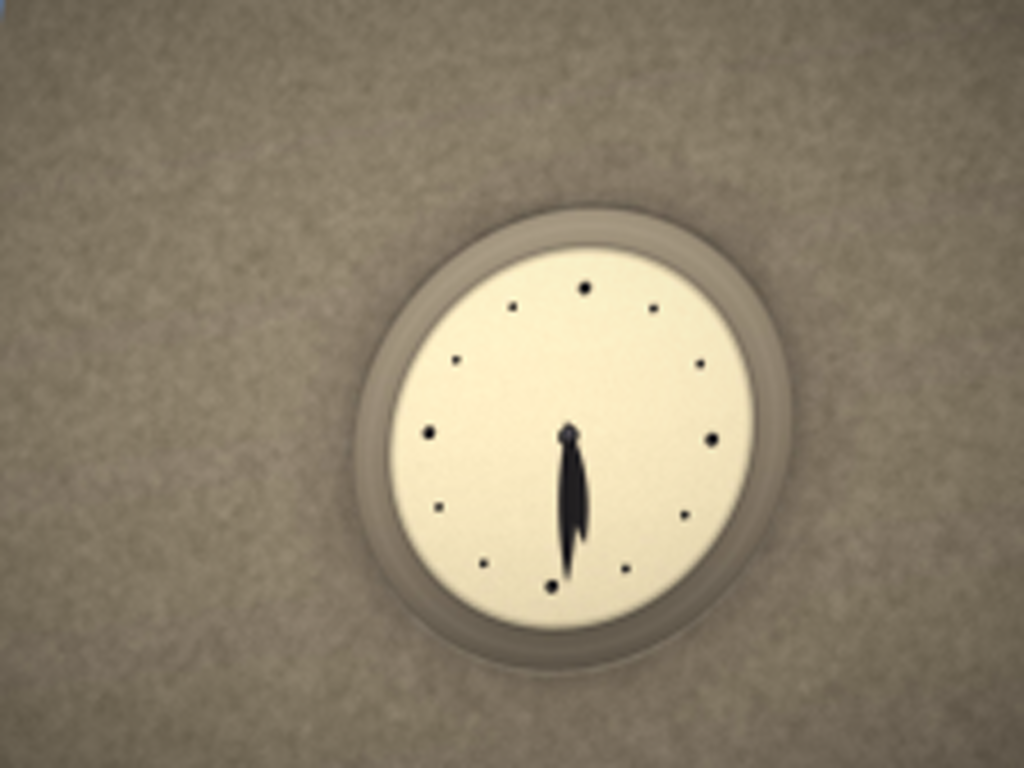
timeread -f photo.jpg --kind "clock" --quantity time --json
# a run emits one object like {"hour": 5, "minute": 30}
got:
{"hour": 5, "minute": 29}
